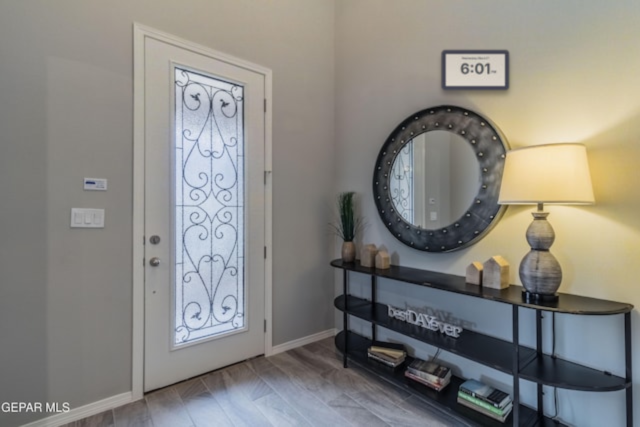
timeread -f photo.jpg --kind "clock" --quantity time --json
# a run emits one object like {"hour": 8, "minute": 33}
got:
{"hour": 6, "minute": 1}
